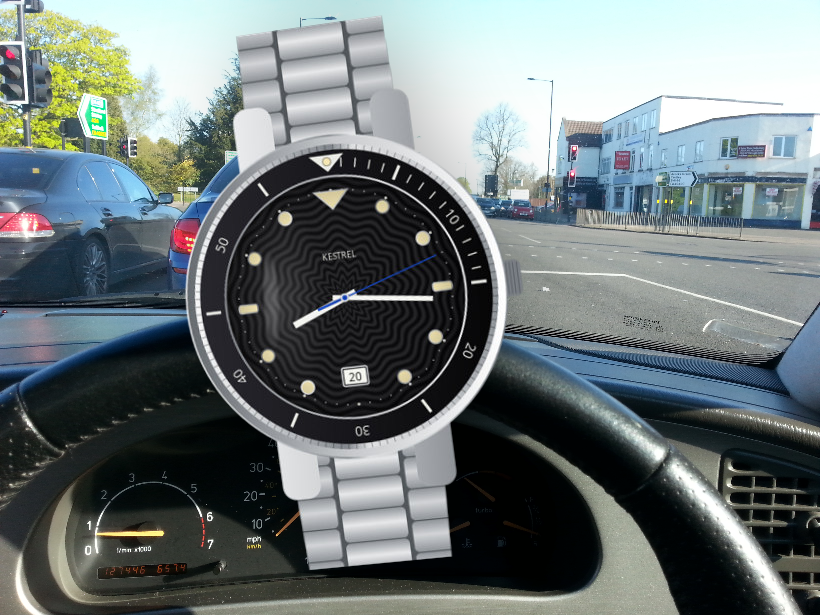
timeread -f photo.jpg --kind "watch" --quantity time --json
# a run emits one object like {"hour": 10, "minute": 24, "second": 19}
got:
{"hour": 8, "minute": 16, "second": 12}
